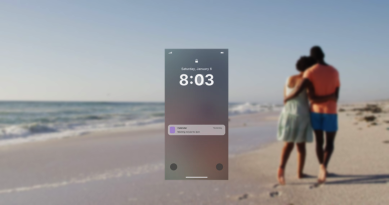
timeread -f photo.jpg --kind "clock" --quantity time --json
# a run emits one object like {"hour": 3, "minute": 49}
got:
{"hour": 8, "minute": 3}
